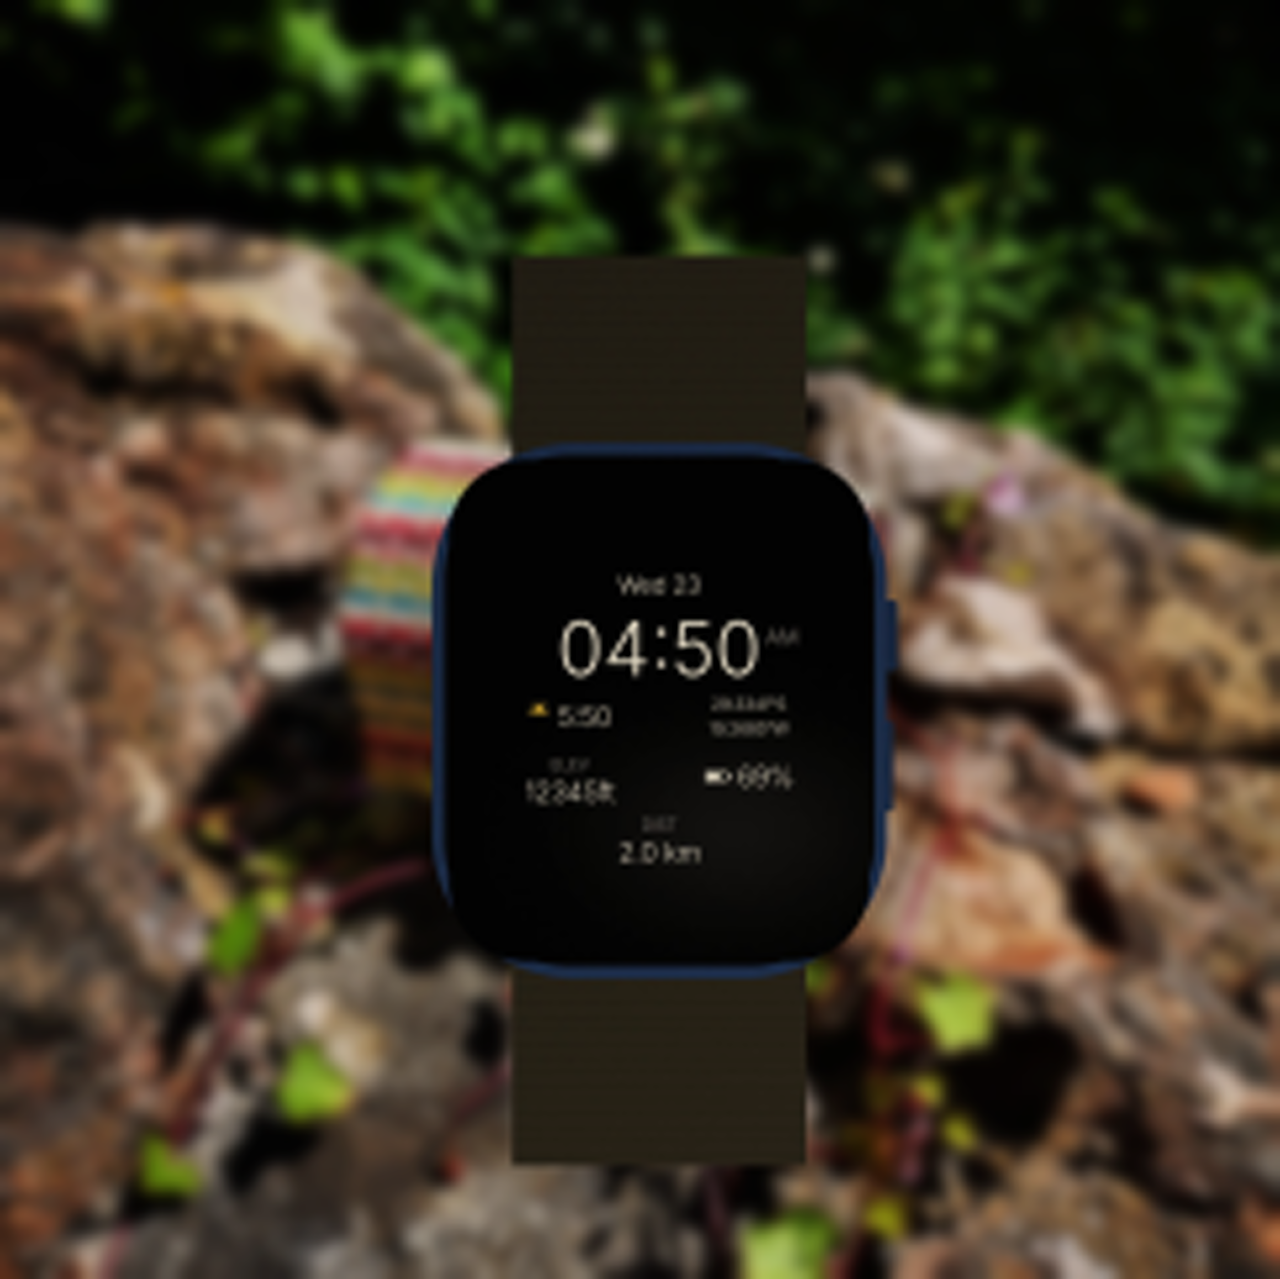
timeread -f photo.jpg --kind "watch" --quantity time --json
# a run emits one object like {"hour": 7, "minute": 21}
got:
{"hour": 4, "minute": 50}
